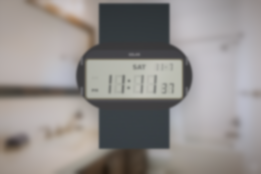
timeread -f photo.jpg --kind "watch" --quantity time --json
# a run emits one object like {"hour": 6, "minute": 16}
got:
{"hour": 11, "minute": 11}
